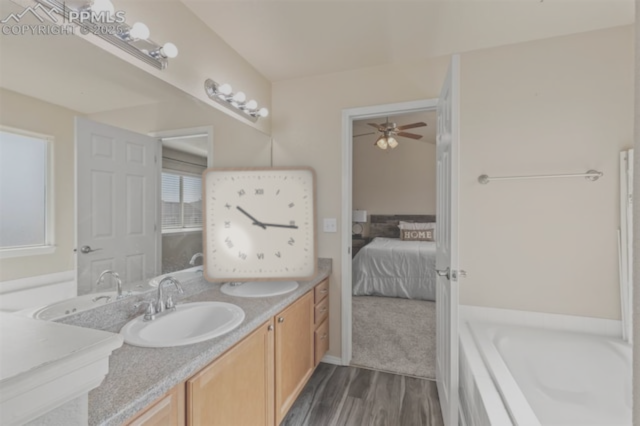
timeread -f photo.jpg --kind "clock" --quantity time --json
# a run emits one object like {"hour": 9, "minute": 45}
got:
{"hour": 10, "minute": 16}
